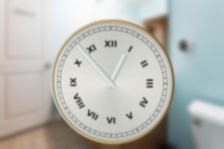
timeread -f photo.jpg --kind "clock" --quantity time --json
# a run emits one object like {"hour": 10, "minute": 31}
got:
{"hour": 12, "minute": 53}
